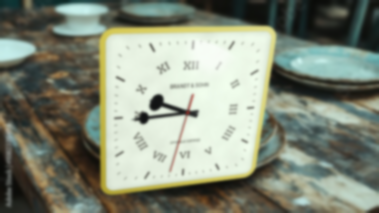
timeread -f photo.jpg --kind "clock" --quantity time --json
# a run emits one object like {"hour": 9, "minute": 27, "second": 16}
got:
{"hour": 9, "minute": 44, "second": 32}
